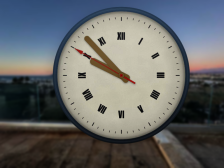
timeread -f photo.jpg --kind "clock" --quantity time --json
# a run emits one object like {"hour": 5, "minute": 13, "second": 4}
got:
{"hour": 9, "minute": 52, "second": 50}
